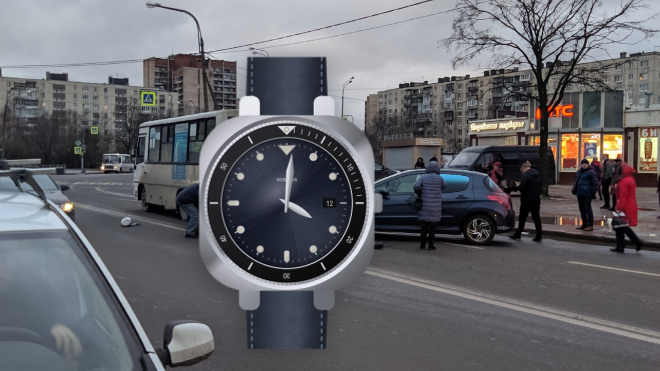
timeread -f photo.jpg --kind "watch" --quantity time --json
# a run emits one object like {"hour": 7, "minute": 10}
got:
{"hour": 4, "minute": 1}
